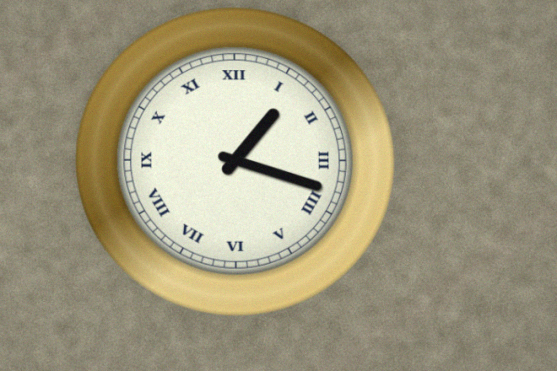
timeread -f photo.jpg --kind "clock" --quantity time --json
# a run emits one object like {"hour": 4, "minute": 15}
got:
{"hour": 1, "minute": 18}
